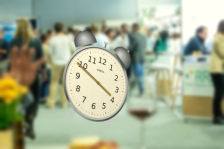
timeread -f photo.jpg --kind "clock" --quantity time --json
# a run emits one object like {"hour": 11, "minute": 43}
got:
{"hour": 3, "minute": 49}
